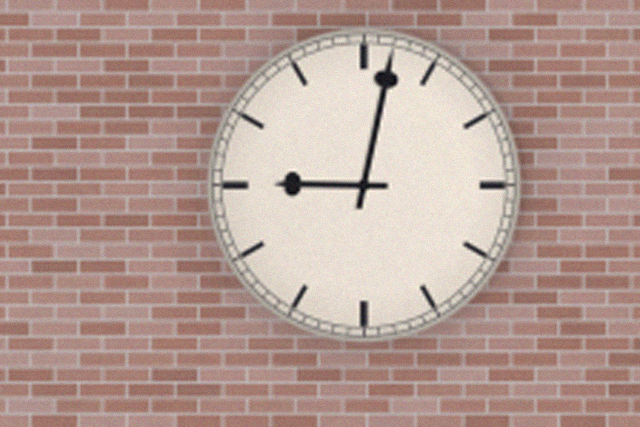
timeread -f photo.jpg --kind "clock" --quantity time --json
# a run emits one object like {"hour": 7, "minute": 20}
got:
{"hour": 9, "minute": 2}
